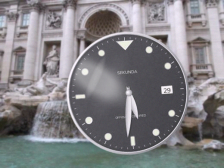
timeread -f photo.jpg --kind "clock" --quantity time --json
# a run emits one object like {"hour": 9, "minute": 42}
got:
{"hour": 5, "minute": 31}
